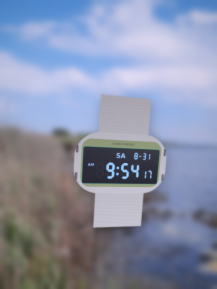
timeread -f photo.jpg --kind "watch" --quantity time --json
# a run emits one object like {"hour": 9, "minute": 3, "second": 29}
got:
{"hour": 9, "minute": 54, "second": 17}
